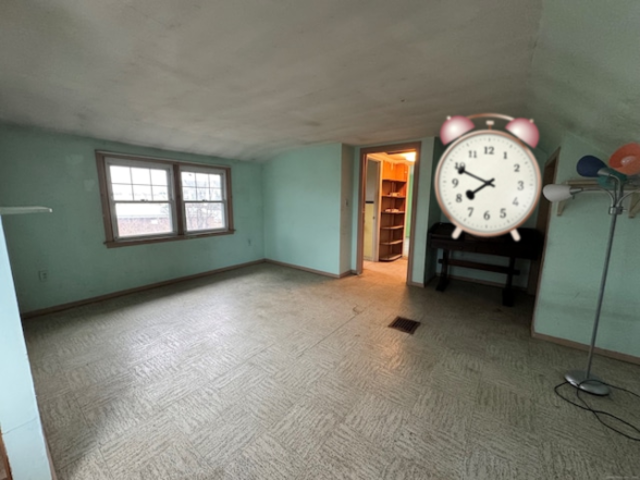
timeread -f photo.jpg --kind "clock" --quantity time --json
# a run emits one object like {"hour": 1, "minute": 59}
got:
{"hour": 7, "minute": 49}
